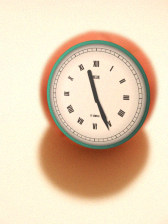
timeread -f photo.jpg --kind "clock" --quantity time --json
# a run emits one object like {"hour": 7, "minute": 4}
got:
{"hour": 11, "minute": 26}
